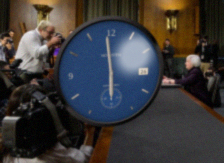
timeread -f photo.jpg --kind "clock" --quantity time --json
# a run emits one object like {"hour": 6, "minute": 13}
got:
{"hour": 5, "minute": 59}
